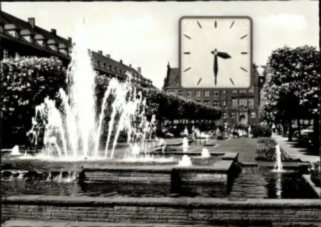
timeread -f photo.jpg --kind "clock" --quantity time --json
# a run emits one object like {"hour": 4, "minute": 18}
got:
{"hour": 3, "minute": 30}
